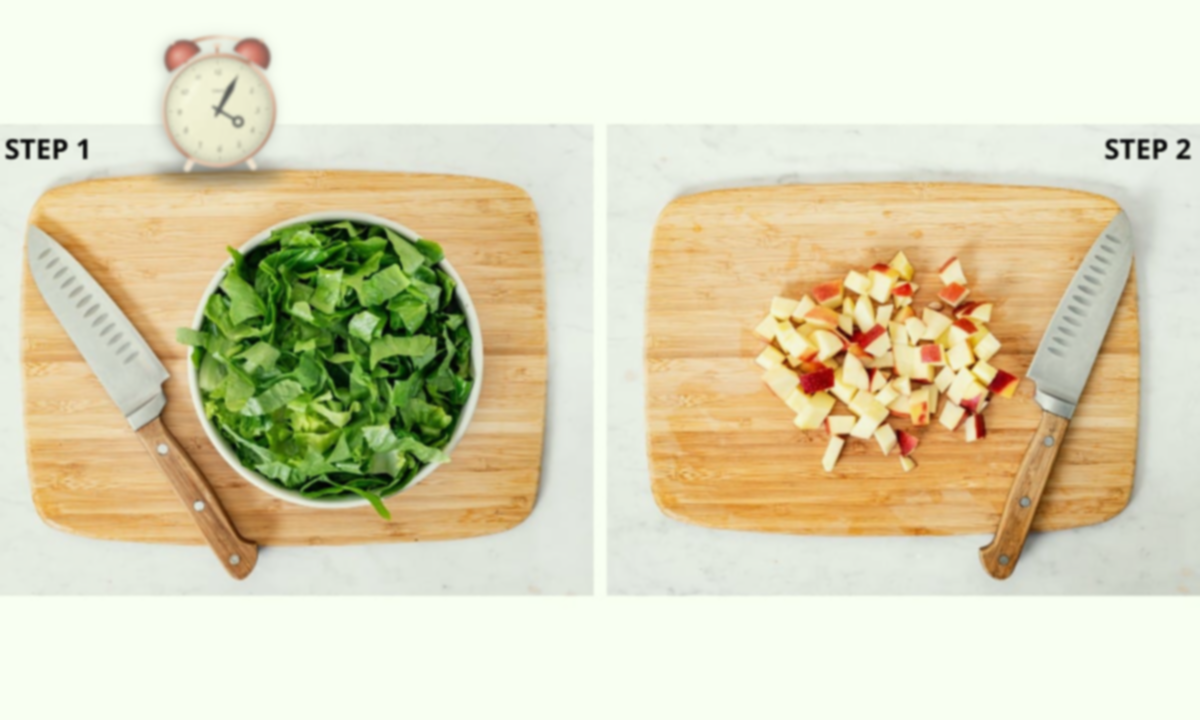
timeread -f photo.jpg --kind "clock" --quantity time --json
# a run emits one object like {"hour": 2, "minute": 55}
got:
{"hour": 4, "minute": 5}
